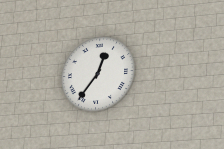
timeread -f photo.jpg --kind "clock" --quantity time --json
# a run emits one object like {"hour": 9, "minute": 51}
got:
{"hour": 12, "minute": 36}
